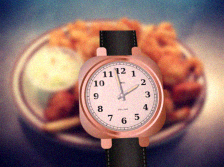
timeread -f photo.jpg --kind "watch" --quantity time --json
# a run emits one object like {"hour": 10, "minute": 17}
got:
{"hour": 1, "minute": 58}
